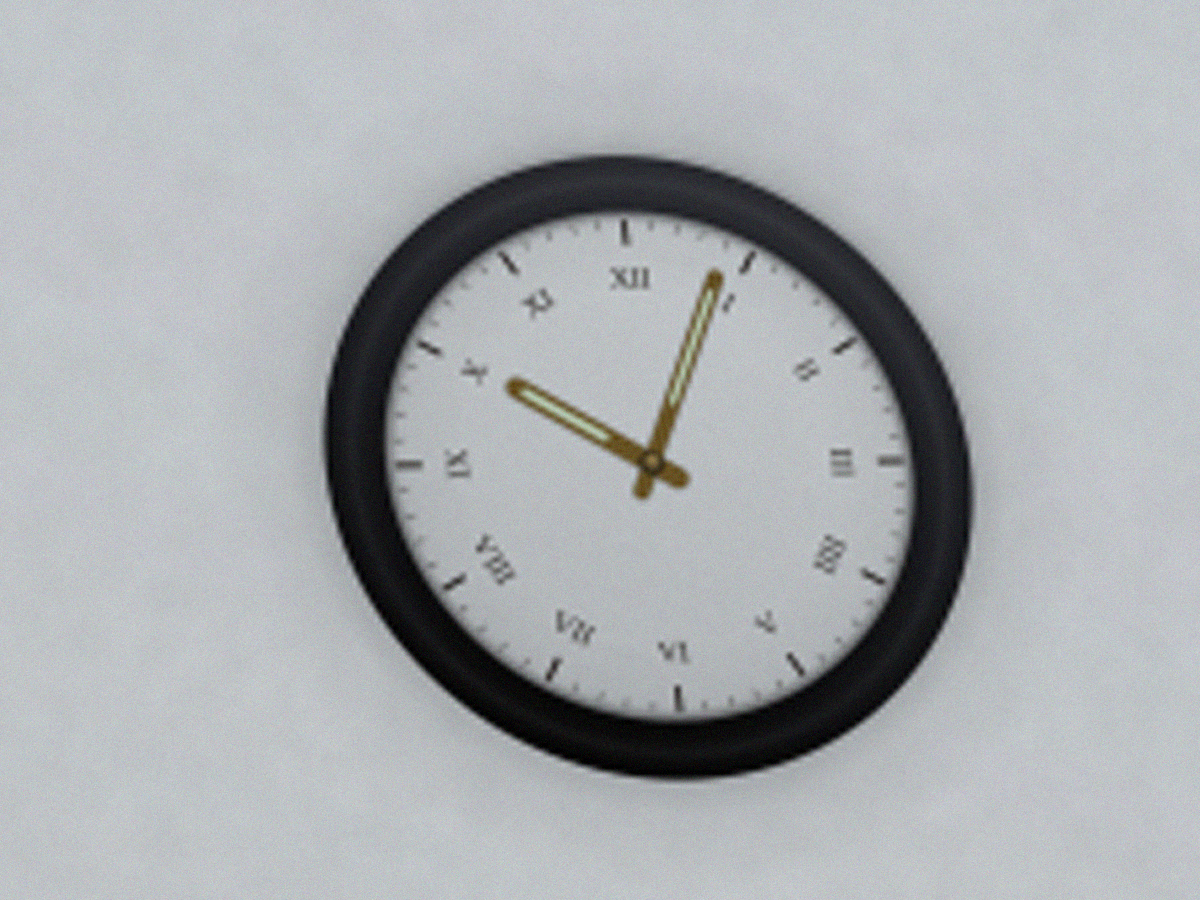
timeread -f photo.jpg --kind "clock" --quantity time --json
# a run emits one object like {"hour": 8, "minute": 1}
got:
{"hour": 10, "minute": 4}
